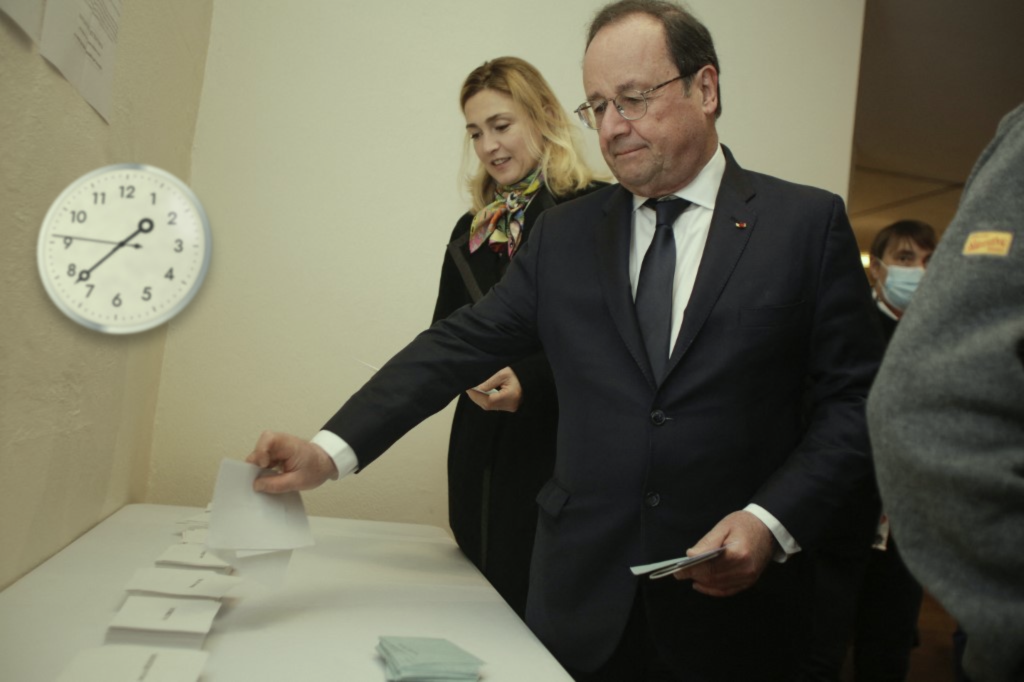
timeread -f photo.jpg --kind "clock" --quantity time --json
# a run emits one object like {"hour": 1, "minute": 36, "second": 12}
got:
{"hour": 1, "minute": 37, "second": 46}
